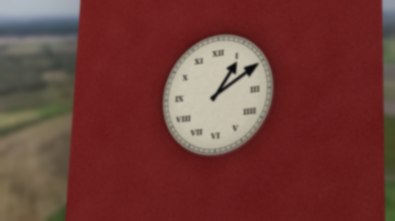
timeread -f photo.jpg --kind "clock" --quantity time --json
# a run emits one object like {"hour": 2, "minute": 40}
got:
{"hour": 1, "minute": 10}
